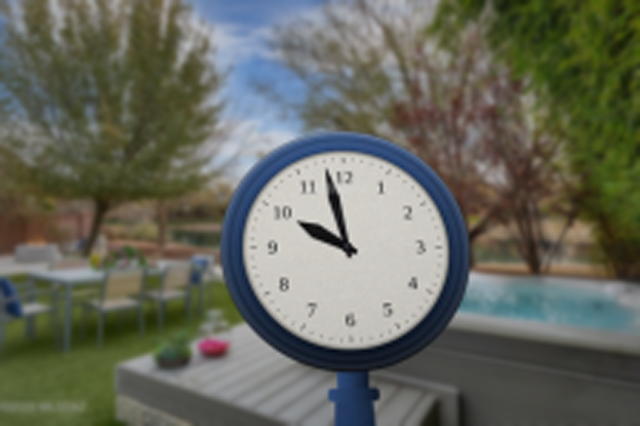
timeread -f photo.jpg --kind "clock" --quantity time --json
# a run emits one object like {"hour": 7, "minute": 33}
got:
{"hour": 9, "minute": 58}
